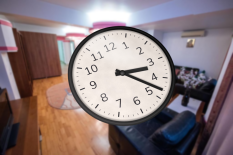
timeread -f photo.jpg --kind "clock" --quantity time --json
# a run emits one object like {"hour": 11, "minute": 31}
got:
{"hour": 3, "minute": 23}
